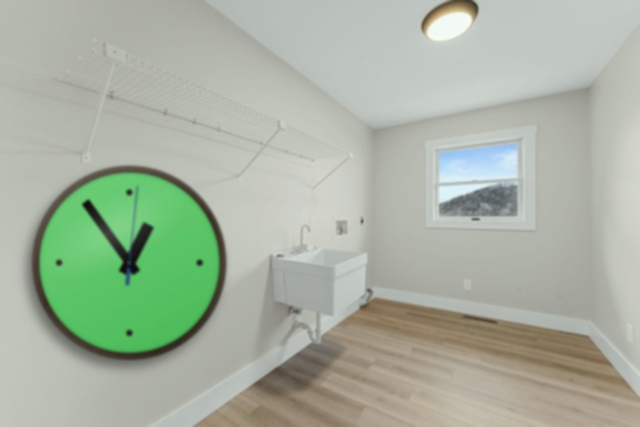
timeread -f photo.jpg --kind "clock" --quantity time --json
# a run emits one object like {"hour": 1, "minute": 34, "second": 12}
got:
{"hour": 12, "minute": 54, "second": 1}
